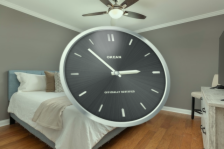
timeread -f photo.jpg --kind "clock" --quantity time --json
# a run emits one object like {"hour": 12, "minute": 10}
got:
{"hour": 2, "minute": 53}
